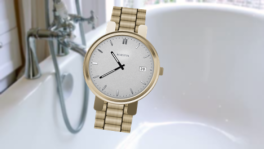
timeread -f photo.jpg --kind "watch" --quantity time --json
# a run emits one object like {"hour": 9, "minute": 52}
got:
{"hour": 10, "minute": 39}
